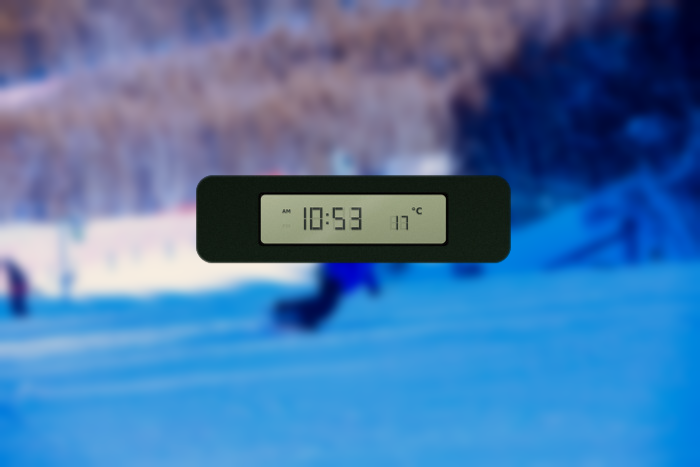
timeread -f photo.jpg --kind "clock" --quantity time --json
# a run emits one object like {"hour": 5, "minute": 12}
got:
{"hour": 10, "minute": 53}
